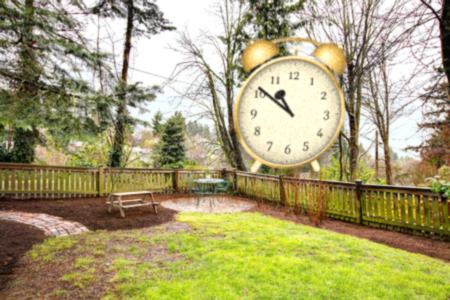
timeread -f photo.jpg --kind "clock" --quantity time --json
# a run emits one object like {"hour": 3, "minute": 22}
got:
{"hour": 10, "minute": 51}
